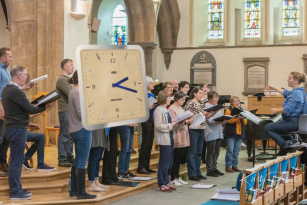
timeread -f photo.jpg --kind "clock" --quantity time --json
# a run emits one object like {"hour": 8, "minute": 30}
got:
{"hour": 2, "minute": 18}
